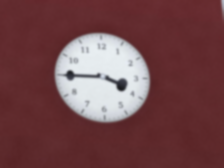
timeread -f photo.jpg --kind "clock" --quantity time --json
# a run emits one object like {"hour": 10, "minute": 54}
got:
{"hour": 3, "minute": 45}
